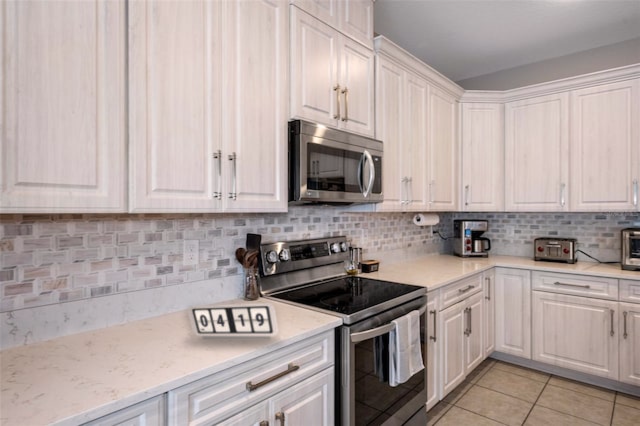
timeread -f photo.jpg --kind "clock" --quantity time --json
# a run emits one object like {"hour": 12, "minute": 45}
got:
{"hour": 4, "minute": 19}
